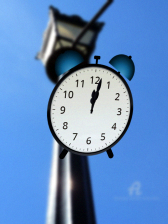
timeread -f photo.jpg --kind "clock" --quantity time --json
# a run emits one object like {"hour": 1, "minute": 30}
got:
{"hour": 12, "minute": 2}
